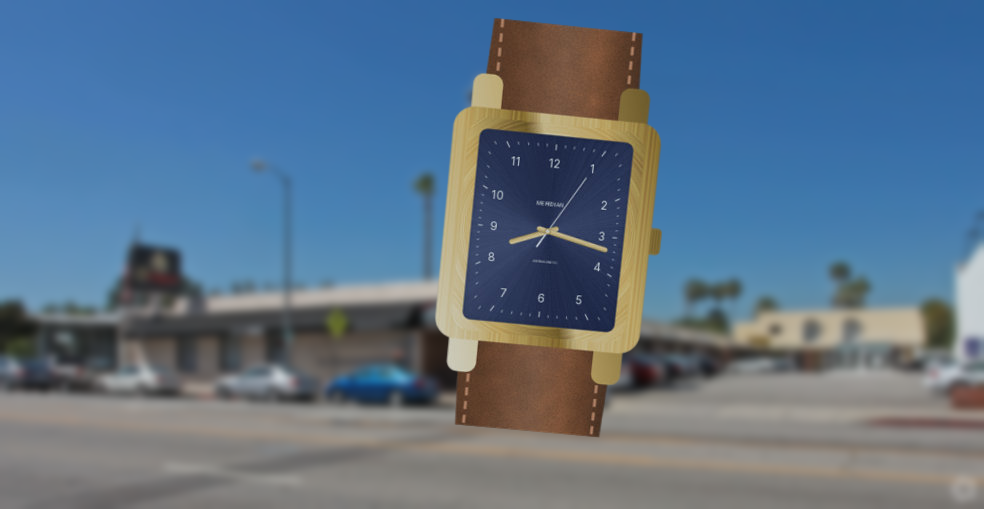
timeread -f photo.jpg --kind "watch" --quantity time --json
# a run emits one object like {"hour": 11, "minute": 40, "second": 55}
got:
{"hour": 8, "minute": 17, "second": 5}
